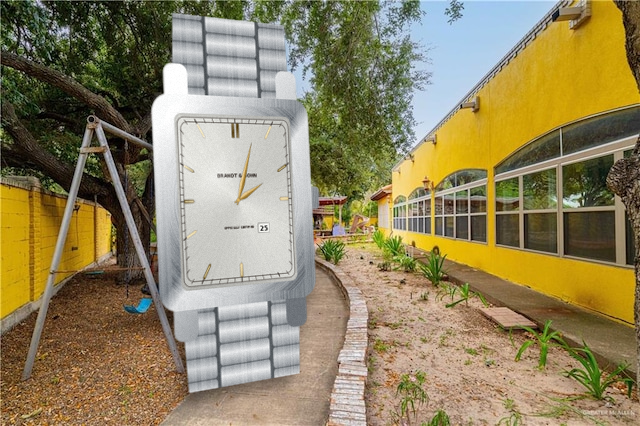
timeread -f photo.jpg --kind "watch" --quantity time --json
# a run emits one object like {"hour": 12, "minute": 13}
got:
{"hour": 2, "minute": 3}
